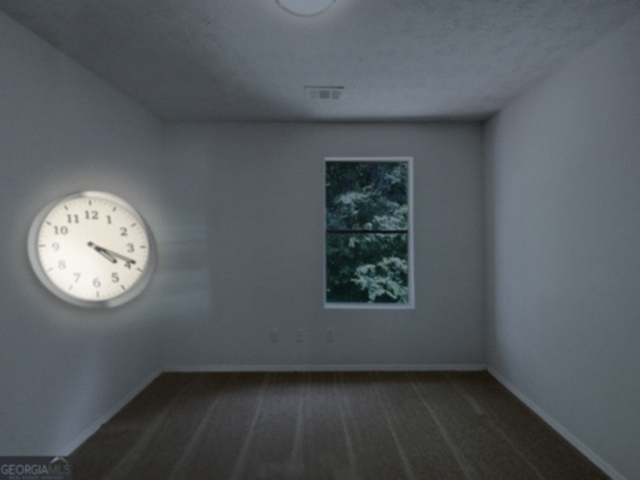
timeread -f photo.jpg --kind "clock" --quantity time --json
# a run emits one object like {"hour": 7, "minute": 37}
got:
{"hour": 4, "minute": 19}
